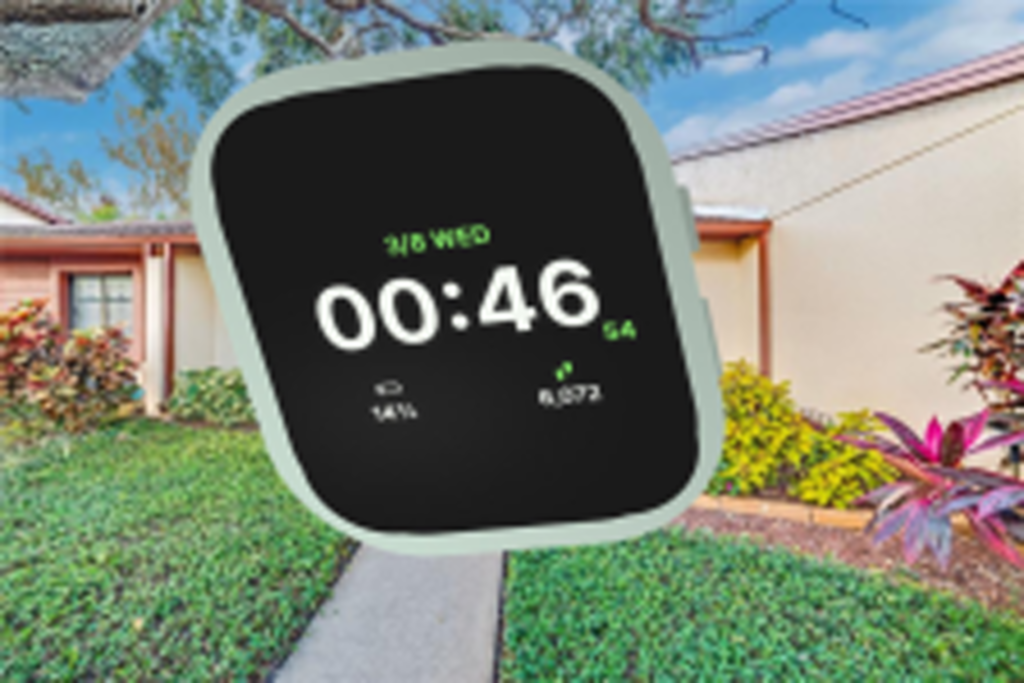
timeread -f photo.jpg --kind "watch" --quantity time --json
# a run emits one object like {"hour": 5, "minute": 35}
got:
{"hour": 0, "minute": 46}
